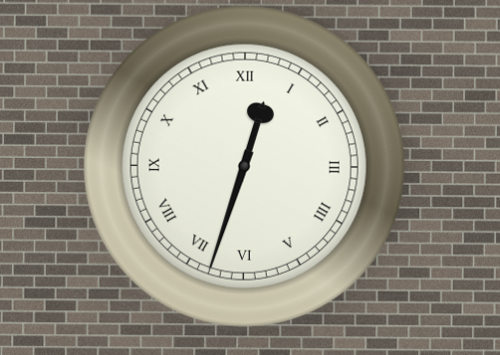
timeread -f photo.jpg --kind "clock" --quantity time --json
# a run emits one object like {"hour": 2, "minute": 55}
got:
{"hour": 12, "minute": 33}
